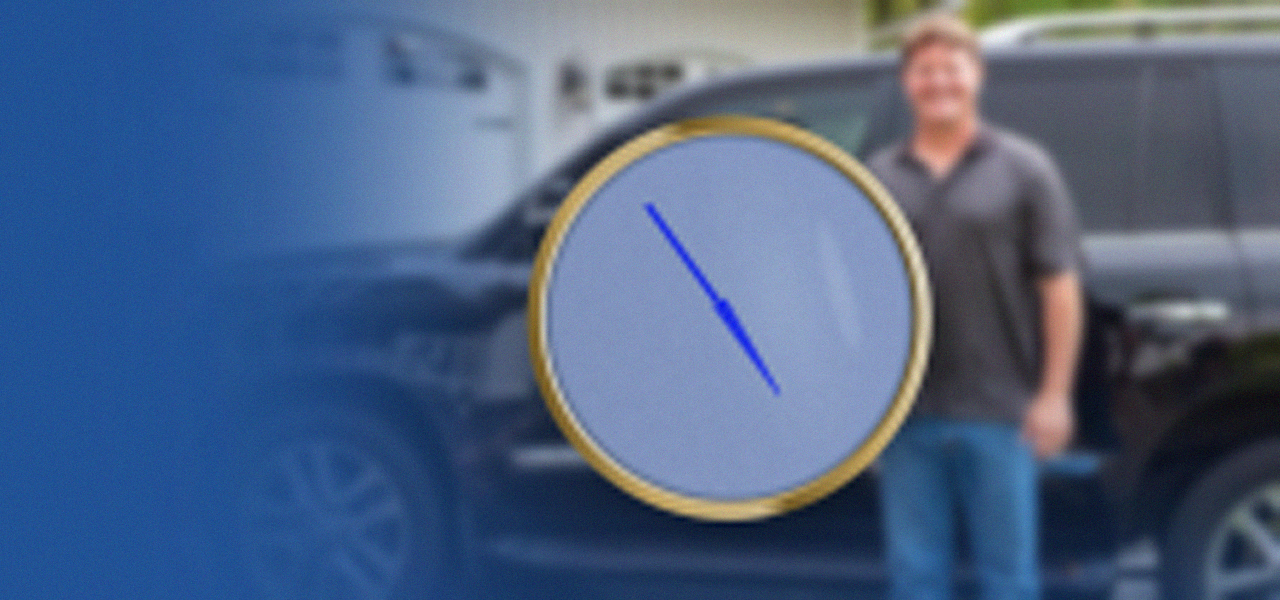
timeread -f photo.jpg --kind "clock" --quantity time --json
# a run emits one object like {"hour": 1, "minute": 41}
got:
{"hour": 4, "minute": 54}
